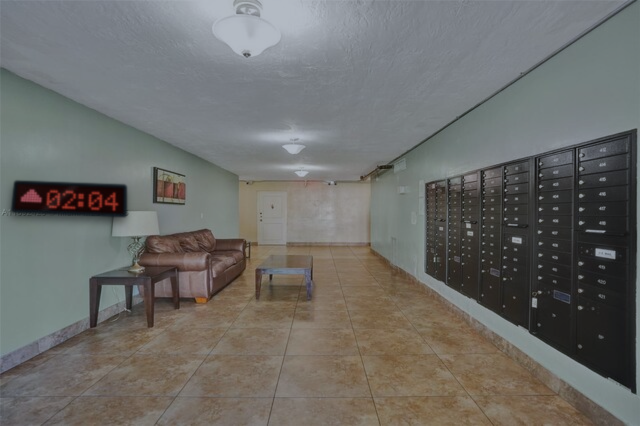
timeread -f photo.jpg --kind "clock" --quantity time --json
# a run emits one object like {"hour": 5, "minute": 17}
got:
{"hour": 2, "minute": 4}
